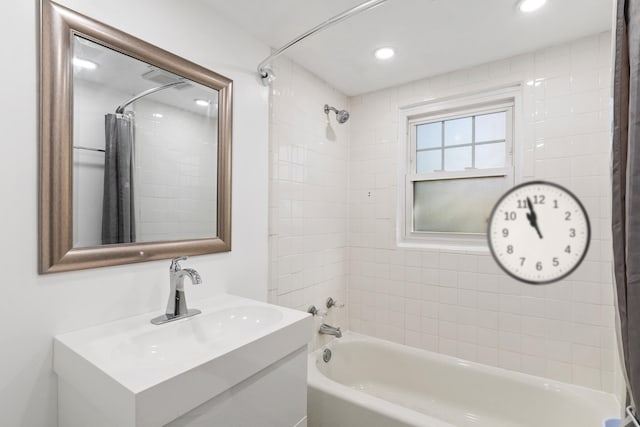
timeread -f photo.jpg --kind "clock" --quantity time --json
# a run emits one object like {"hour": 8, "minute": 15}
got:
{"hour": 10, "minute": 57}
